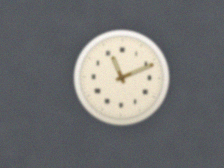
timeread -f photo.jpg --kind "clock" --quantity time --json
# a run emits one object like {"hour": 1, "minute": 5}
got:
{"hour": 11, "minute": 11}
